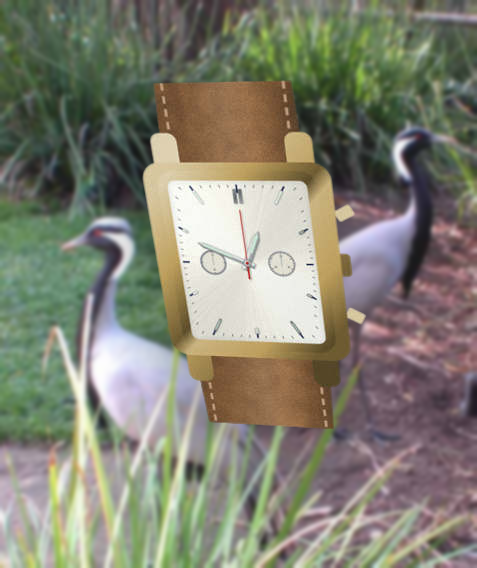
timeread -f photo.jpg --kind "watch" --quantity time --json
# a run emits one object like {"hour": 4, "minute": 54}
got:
{"hour": 12, "minute": 49}
